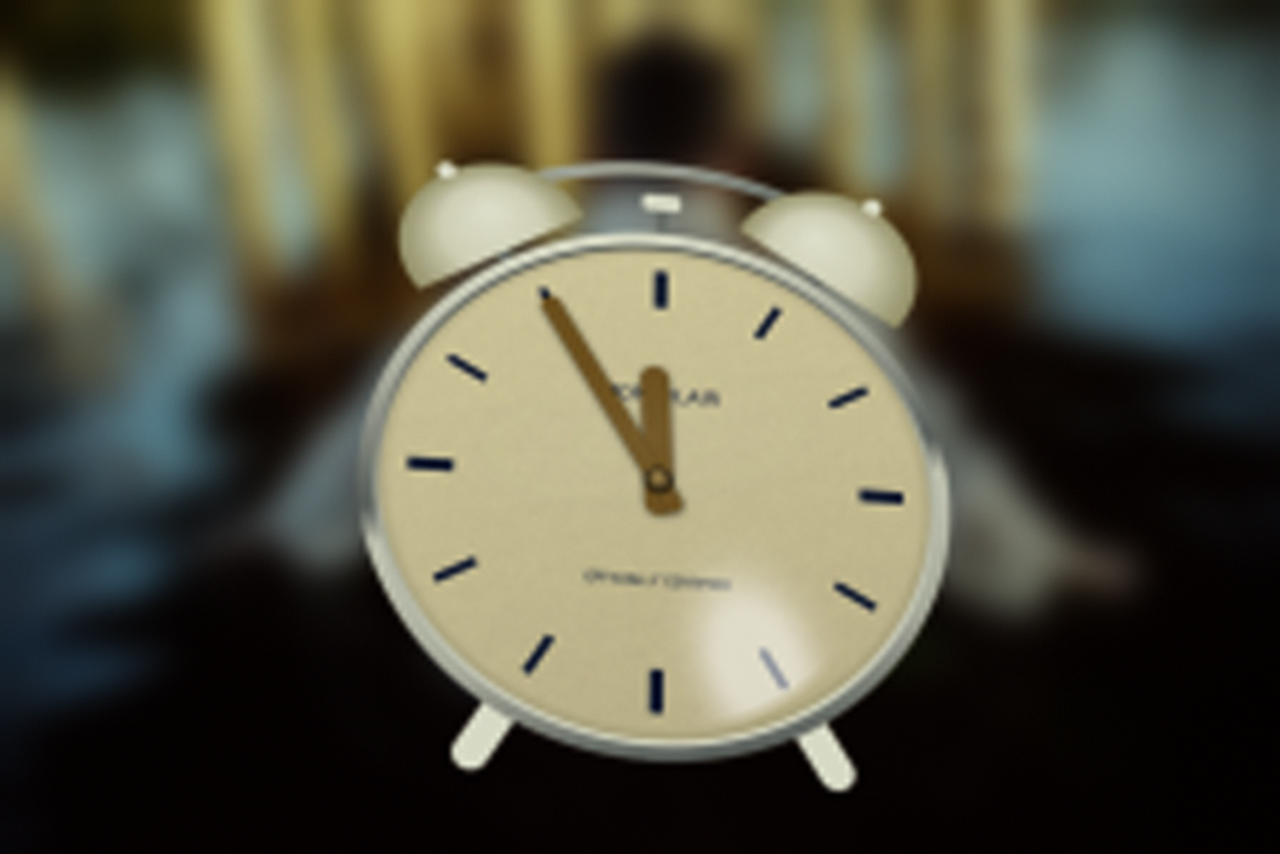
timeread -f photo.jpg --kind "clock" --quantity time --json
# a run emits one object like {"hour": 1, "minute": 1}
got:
{"hour": 11, "minute": 55}
